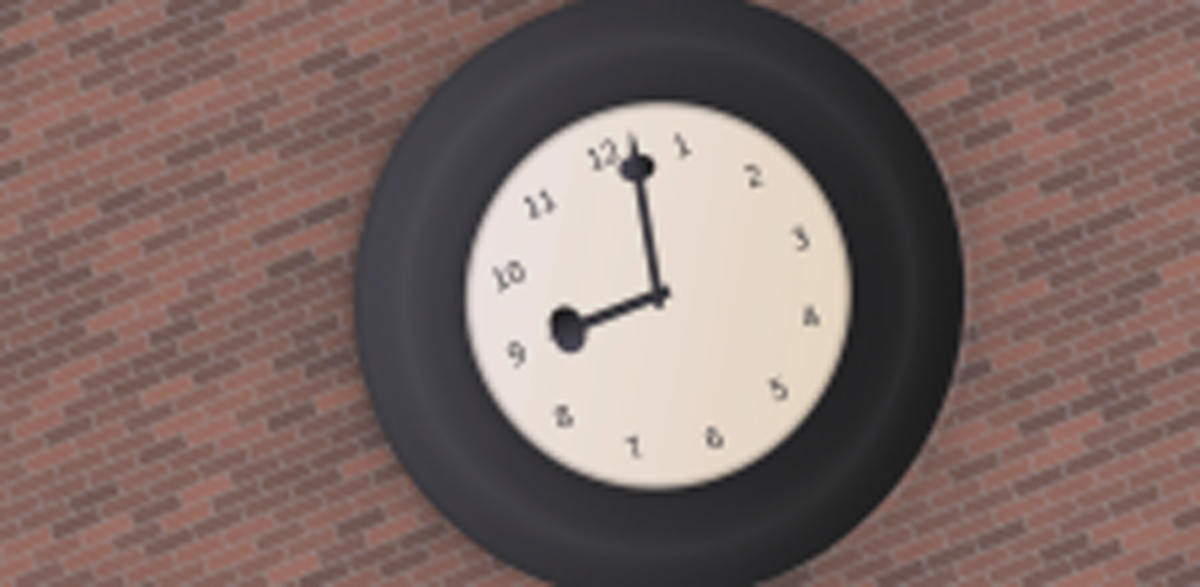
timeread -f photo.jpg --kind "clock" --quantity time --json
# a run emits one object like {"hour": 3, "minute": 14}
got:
{"hour": 9, "minute": 2}
